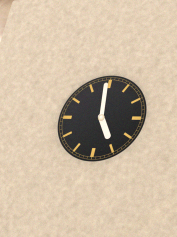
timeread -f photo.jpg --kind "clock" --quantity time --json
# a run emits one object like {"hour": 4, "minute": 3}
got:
{"hour": 4, "minute": 59}
